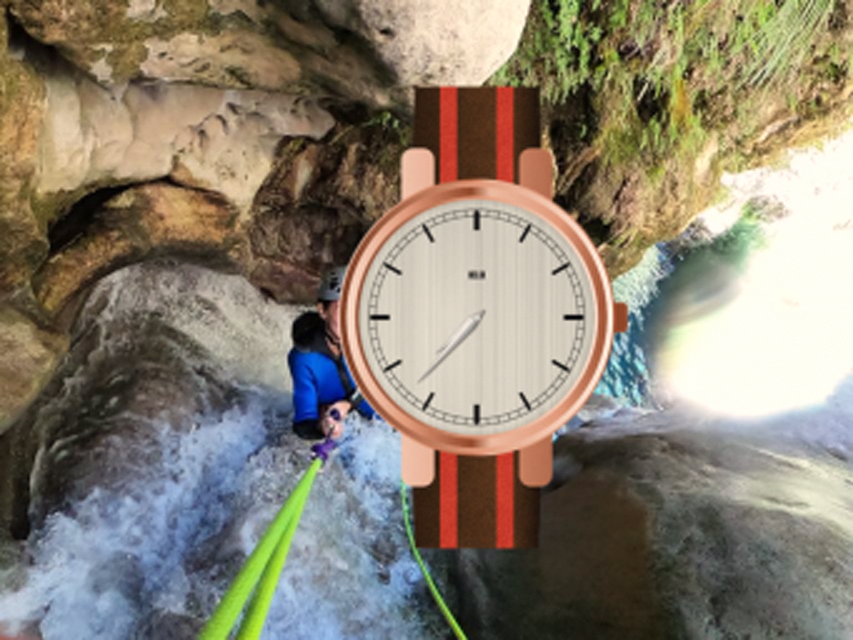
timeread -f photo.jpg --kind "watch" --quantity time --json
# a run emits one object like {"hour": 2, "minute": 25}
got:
{"hour": 7, "minute": 37}
